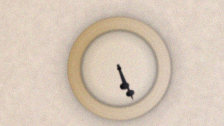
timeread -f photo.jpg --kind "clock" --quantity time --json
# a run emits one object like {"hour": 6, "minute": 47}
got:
{"hour": 5, "minute": 26}
